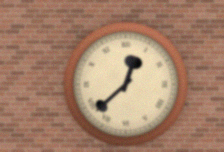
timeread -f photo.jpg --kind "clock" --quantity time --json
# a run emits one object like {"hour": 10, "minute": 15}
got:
{"hour": 12, "minute": 38}
